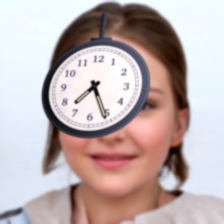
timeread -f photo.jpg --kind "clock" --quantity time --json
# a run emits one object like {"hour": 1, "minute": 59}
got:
{"hour": 7, "minute": 26}
